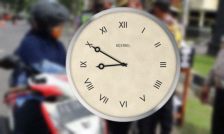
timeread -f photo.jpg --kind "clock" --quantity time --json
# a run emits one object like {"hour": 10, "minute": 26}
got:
{"hour": 8, "minute": 50}
